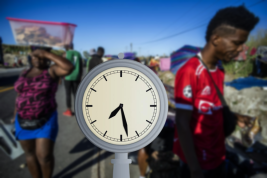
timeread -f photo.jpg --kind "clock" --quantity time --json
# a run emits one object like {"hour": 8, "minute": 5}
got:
{"hour": 7, "minute": 28}
